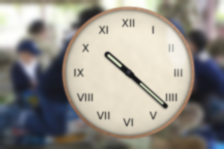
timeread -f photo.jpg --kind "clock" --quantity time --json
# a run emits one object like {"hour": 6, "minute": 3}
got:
{"hour": 10, "minute": 22}
